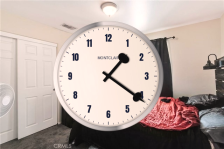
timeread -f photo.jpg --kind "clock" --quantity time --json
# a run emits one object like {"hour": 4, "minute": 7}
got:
{"hour": 1, "minute": 21}
